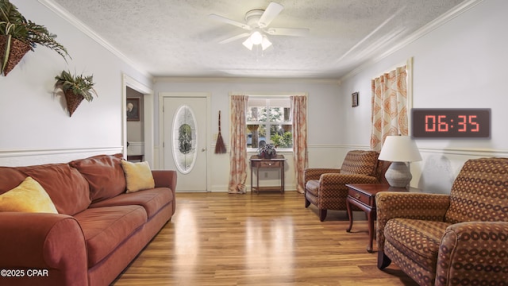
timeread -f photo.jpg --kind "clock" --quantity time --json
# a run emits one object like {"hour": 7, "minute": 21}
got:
{"hour": 6, "minute": 35}
